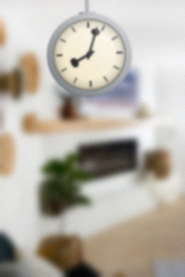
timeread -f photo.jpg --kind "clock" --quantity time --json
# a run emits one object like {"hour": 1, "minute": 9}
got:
{"hour": 8, "minute": 3}
